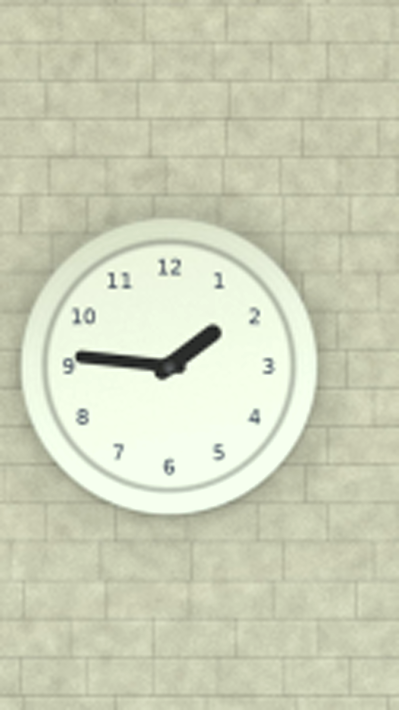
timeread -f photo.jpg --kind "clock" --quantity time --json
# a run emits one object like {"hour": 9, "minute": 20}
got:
{"hour": 1, "minute": 46}
